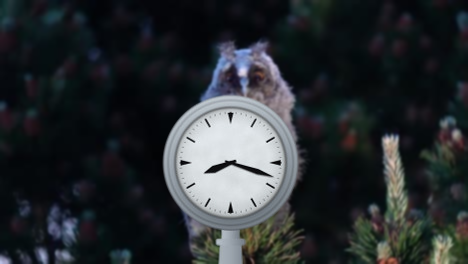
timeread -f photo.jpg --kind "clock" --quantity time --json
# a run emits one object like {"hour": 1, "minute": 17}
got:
{"hour": 8, "minute": 18}
